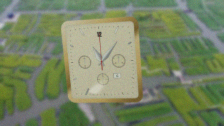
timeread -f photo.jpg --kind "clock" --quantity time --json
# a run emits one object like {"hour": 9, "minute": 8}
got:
{"hour": 11, "minute": 7}
